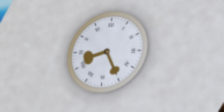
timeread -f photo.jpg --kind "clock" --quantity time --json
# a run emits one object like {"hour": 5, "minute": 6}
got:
{"hour": 8, "minute": 25}
